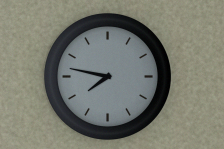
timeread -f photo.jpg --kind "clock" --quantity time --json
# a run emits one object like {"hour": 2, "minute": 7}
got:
{"hour": 7, "minute": 47}
